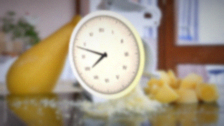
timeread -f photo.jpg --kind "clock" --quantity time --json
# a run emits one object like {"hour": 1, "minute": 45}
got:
{"hour": 7, "minute": 48}
